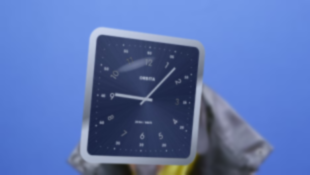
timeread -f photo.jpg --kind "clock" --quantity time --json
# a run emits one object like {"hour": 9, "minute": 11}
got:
{"hour": 9, "minute": 7}
